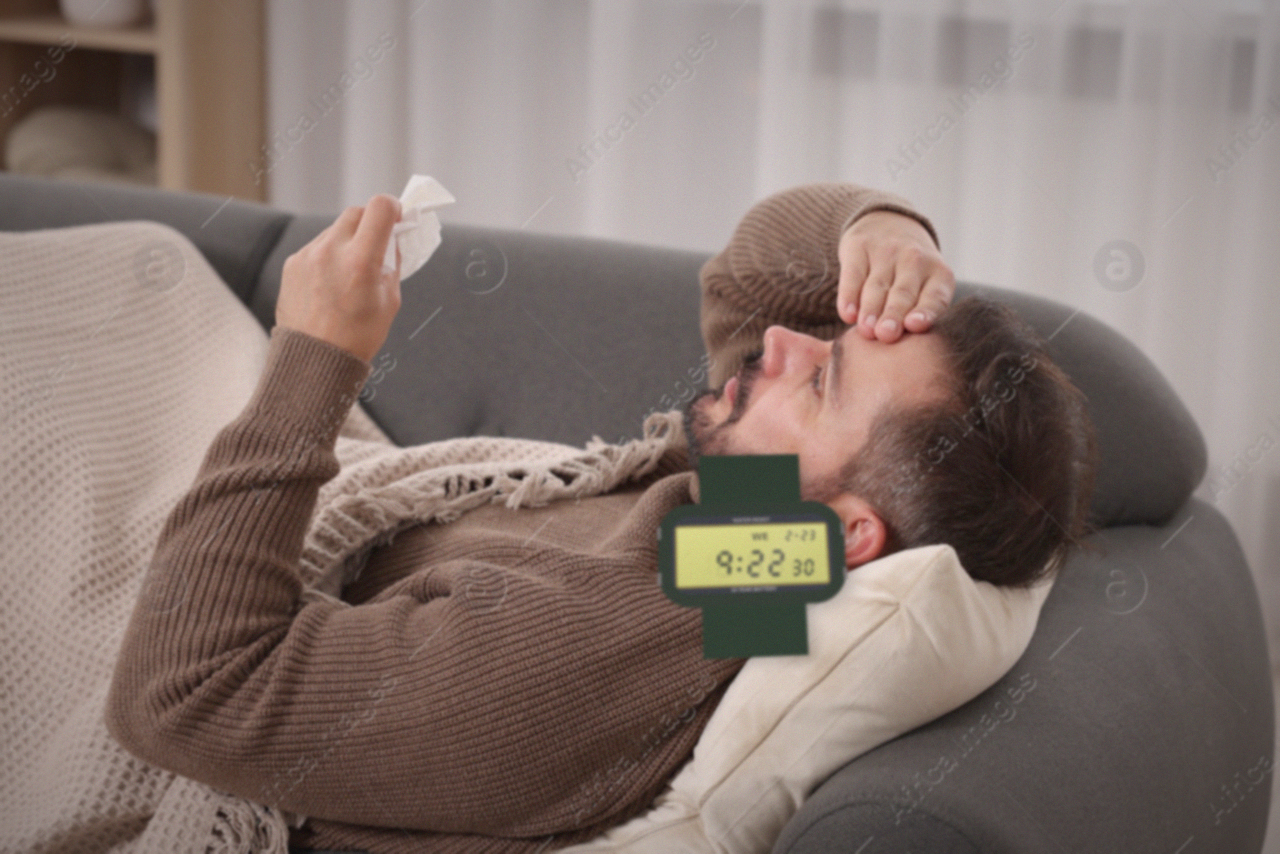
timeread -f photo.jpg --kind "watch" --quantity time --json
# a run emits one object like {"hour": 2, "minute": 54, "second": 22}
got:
{"hour": 9, "minute": 22, "second": 30}
